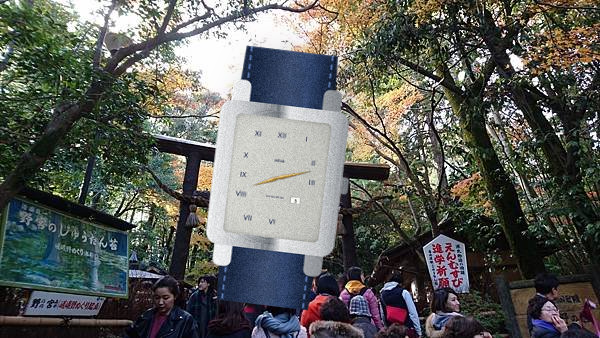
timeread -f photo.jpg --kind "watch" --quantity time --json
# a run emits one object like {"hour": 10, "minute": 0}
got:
{"hour": 8, "minute": 12}
